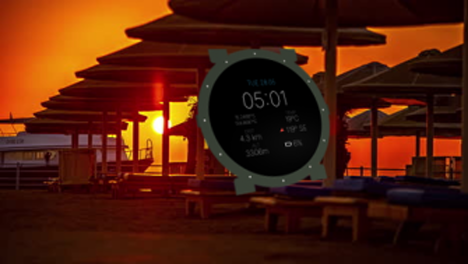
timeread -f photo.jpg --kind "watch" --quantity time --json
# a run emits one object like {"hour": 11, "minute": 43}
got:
{"hour": 5, "minute": 1}
